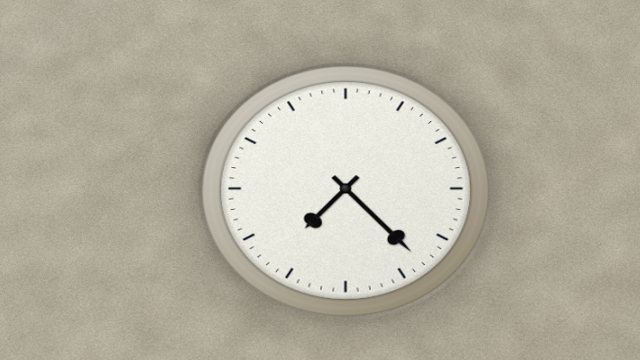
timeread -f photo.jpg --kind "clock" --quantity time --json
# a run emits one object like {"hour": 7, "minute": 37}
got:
{"hour": 7, "minute": 23}
